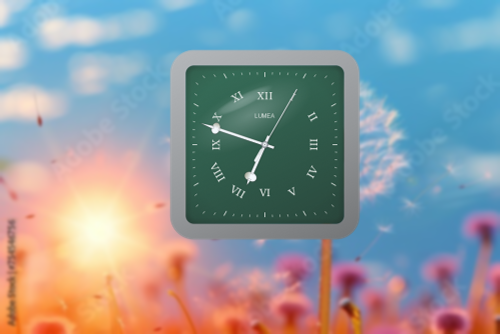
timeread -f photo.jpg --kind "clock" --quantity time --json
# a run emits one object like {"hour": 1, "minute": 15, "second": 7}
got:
{"hour": 6, "minute": 48, "second": 5}
